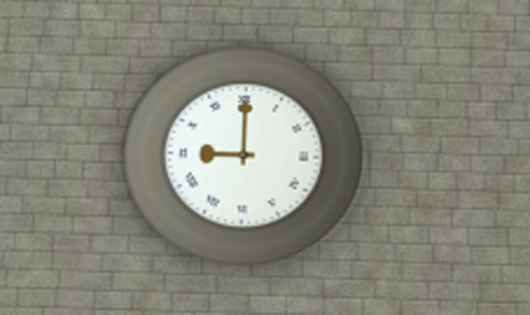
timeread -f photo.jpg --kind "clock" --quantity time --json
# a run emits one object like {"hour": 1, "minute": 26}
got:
{"hour": 9, "minute": 0}
